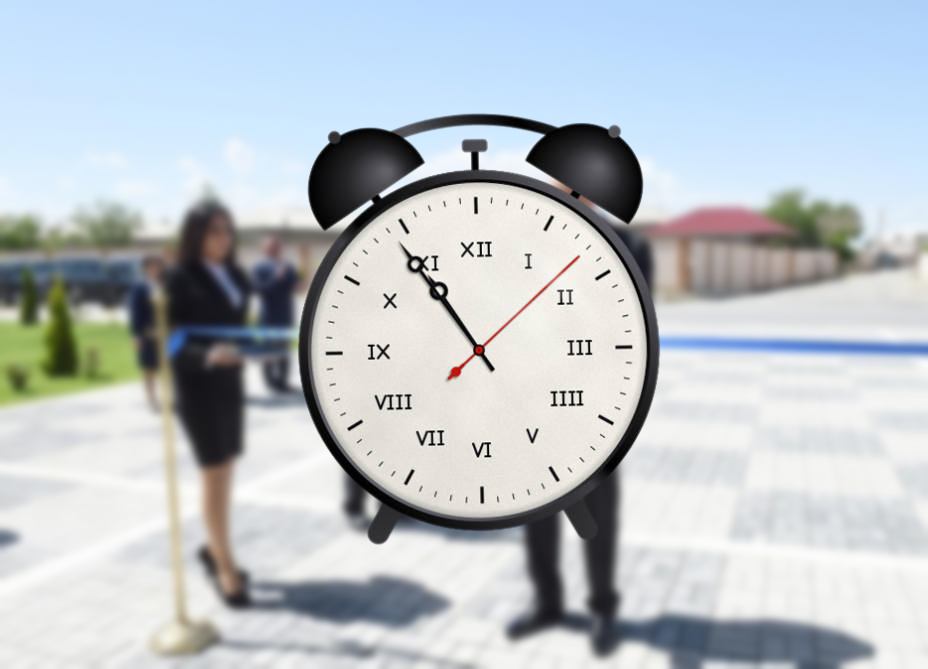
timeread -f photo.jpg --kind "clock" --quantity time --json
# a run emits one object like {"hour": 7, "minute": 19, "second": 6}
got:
{"hour": 10, "minute": 54, "second": 8}
